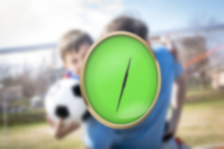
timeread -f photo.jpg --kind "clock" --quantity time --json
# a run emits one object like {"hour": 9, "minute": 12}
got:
{"hour": 12, "minute": 33}
